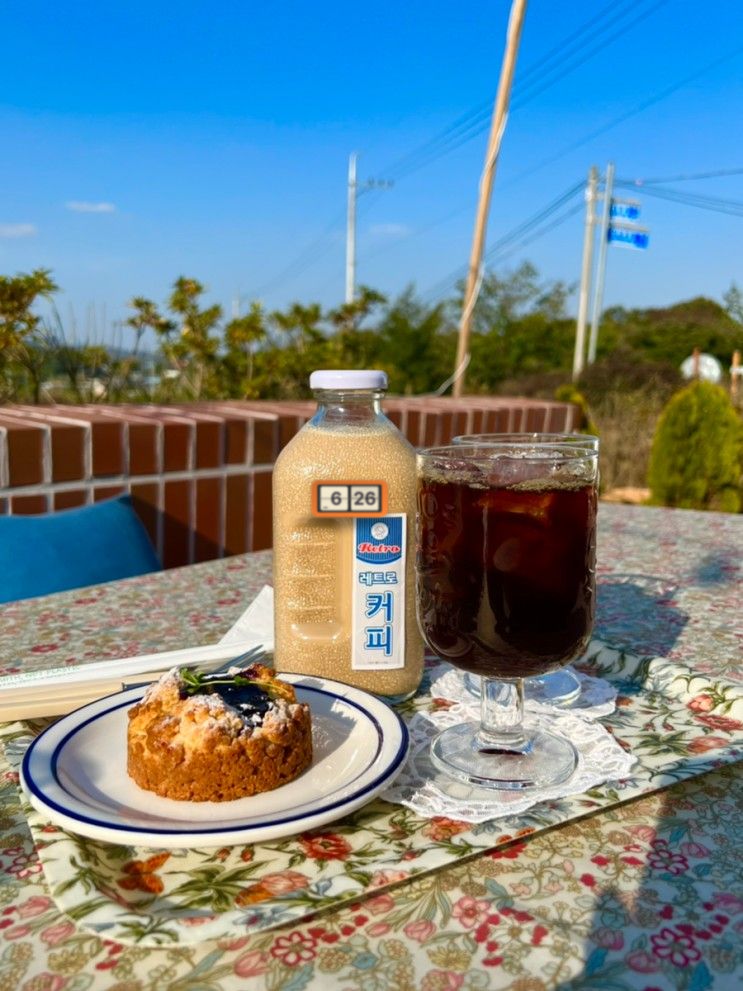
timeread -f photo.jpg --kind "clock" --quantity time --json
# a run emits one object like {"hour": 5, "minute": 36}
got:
{"hour": 6, "minute": 26}
